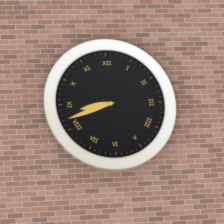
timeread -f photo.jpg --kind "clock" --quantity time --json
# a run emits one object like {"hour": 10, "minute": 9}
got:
{"hour": 8, "minute": 42}
